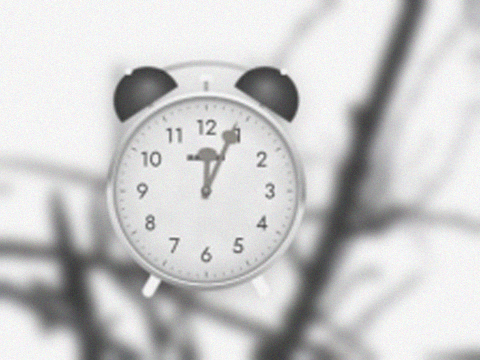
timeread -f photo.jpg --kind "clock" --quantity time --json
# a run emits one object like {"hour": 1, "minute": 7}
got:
{"hour": 12, "minute": 4}
